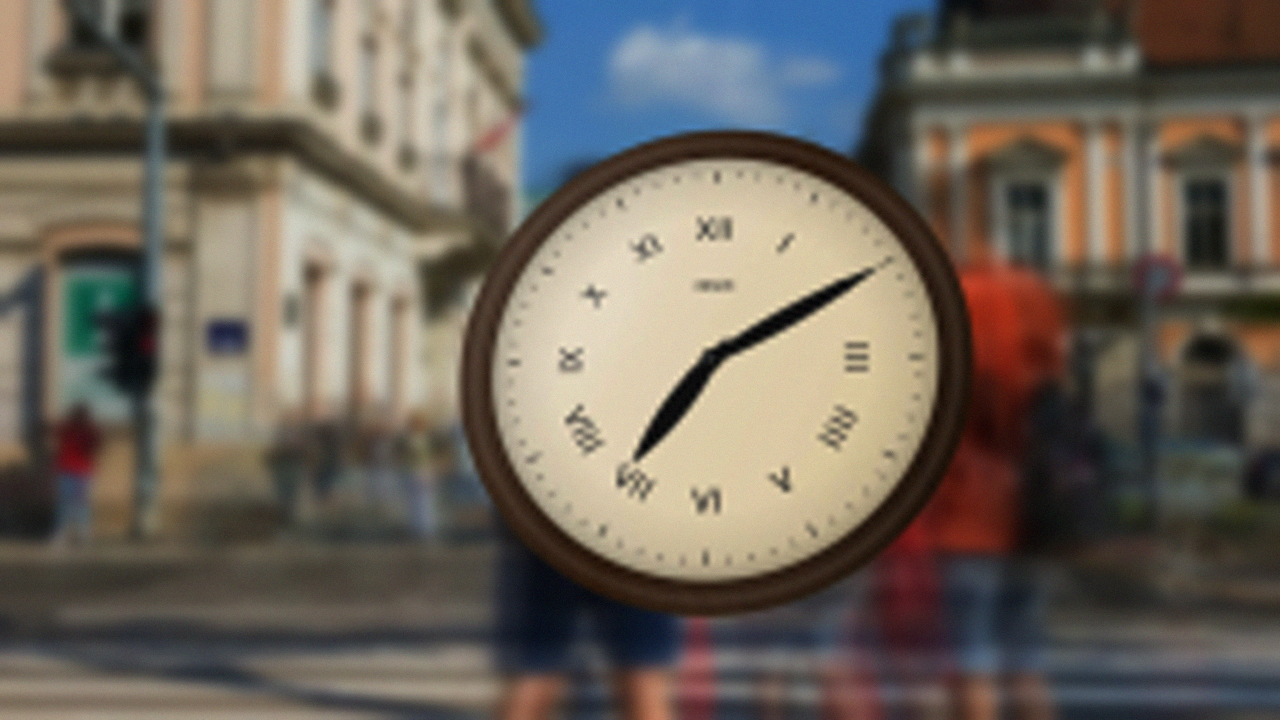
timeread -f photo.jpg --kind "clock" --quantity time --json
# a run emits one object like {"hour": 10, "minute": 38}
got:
{"hour": 7, "minute": 10}
